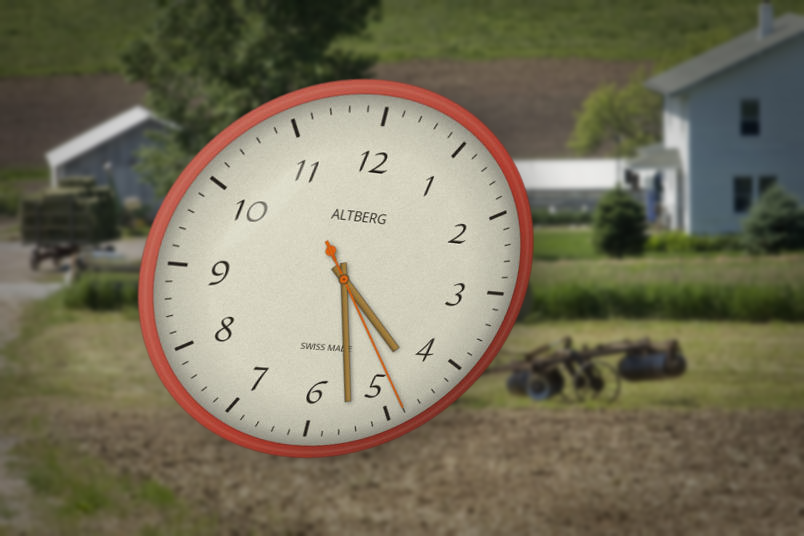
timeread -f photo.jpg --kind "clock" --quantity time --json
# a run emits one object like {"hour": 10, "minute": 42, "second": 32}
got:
{"hour": 4, "minute": 27, "second": 24}
